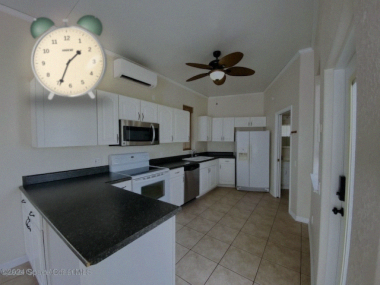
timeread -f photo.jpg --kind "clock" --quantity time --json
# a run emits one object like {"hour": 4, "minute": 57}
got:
{"hour": 1, "minute": 34}
